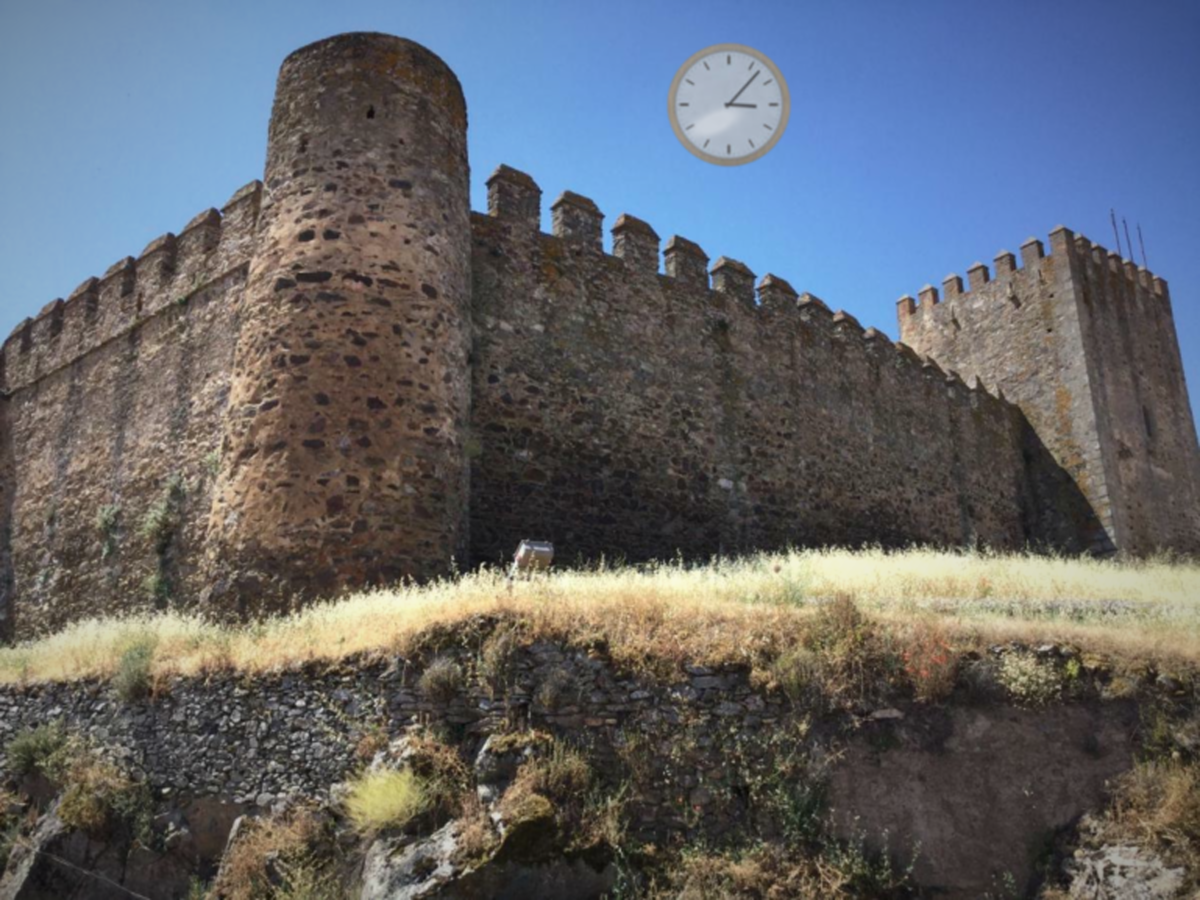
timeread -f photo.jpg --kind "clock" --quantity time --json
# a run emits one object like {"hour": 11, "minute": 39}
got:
{"hour": 3, "minute": 7}
